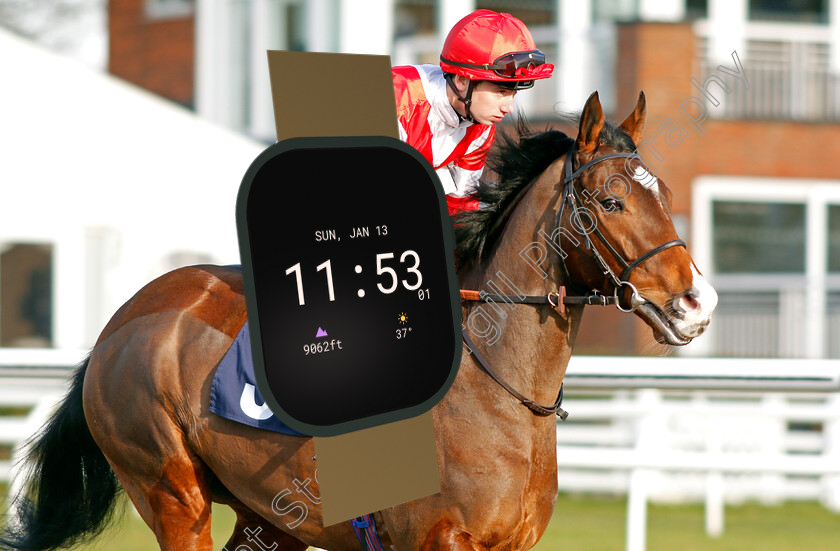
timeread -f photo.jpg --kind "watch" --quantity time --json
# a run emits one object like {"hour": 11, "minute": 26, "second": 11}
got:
{"hour": 11, "minute": 53, "second": 1}
